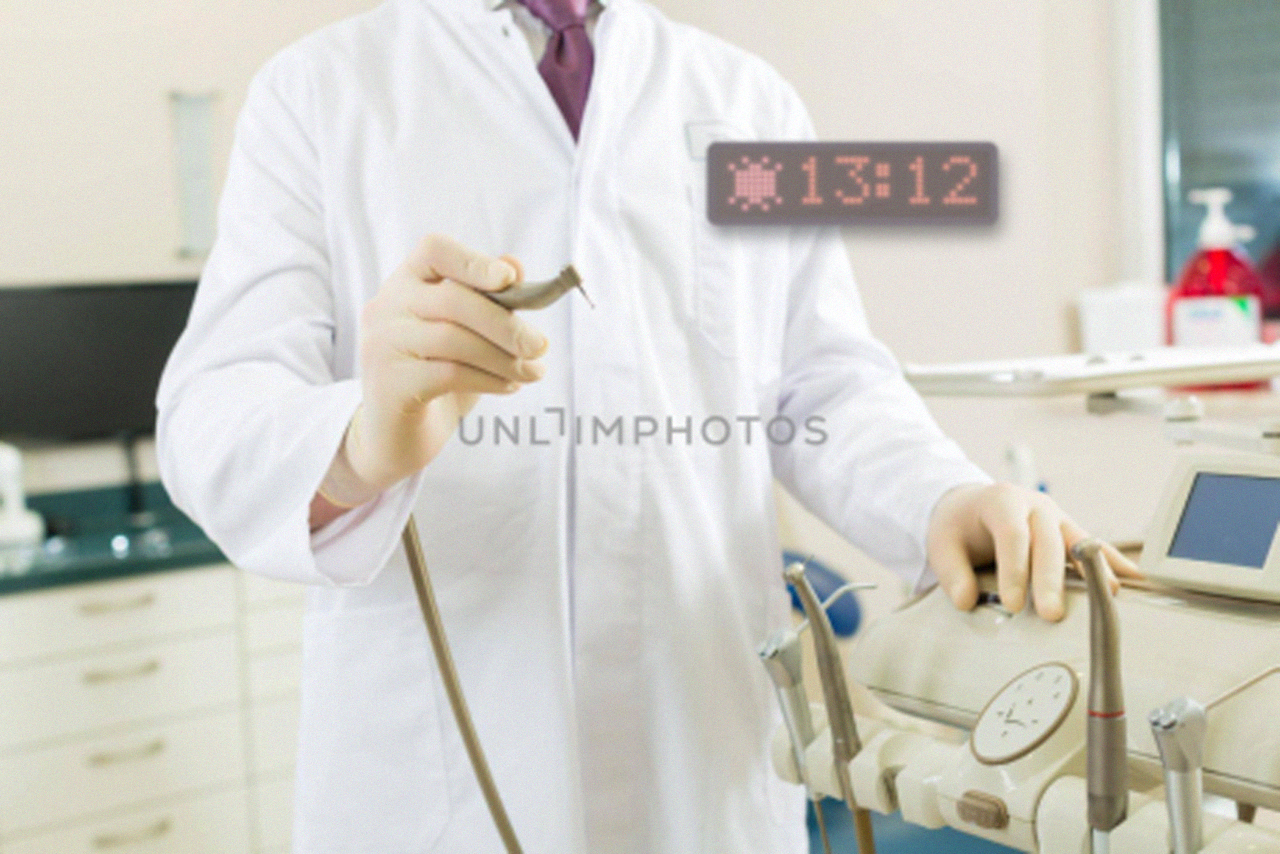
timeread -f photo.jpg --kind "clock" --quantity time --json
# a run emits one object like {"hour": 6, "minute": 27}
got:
{"hour": 13, "minute": 12}
